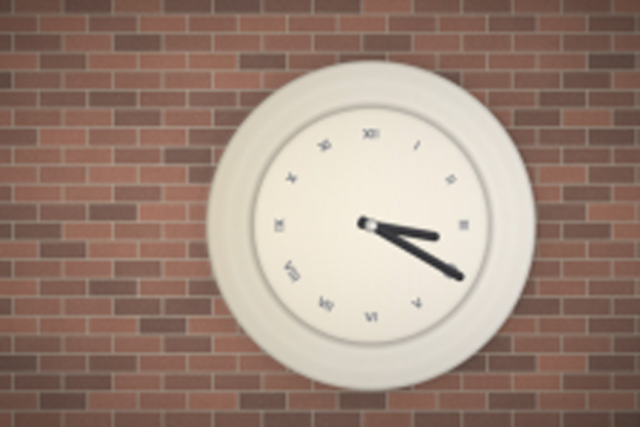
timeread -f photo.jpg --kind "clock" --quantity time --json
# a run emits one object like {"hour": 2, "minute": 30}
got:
{"hour": 3, "minute": 20}
